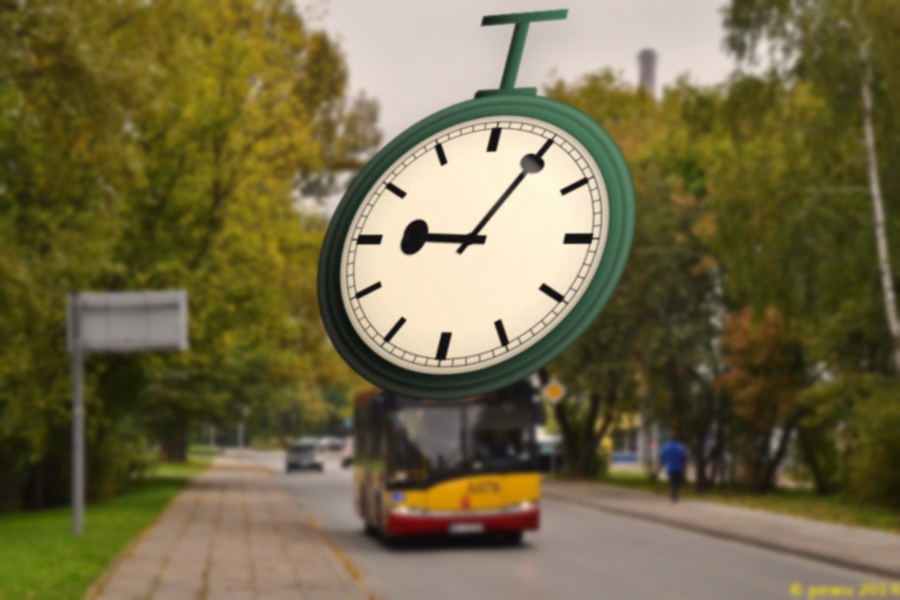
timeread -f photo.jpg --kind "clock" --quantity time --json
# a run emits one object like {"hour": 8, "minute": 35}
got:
{"hour": 9, "minute": 5}
